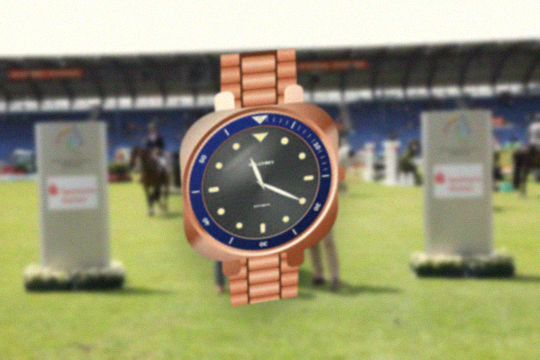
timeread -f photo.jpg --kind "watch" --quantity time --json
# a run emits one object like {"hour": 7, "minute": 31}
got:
{"hour": 11, "minute": 20}
